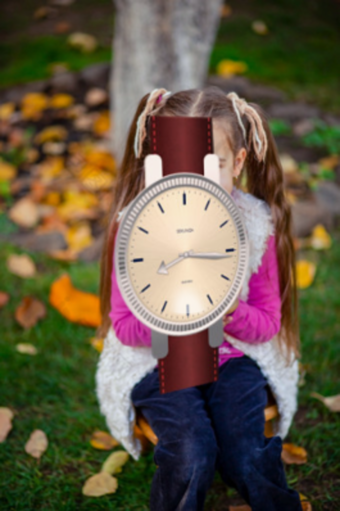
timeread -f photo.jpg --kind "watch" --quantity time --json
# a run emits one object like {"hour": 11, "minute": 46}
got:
{"hour": 8, "minute": 16}
